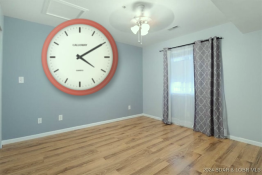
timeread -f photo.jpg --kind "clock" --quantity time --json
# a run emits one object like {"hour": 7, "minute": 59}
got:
{"hour": 4, "minute": 10}
